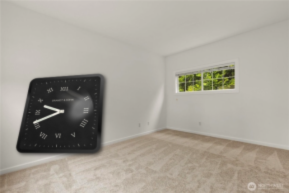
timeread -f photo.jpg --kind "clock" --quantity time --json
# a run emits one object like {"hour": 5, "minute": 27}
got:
{"hour": 9, "minute": 41}
